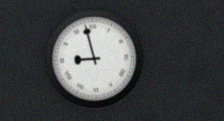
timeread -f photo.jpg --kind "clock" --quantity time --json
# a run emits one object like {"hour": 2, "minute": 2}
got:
{"hour": 8, "minute": 58}
